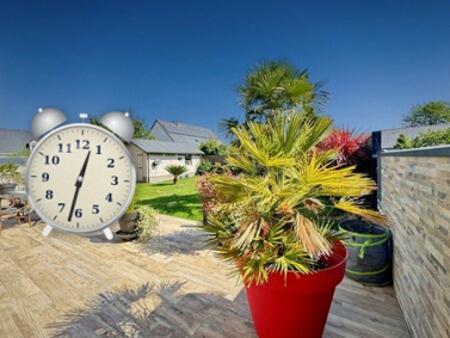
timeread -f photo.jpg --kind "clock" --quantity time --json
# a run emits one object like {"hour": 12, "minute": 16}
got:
{"hour": 12, "minute": 32}
